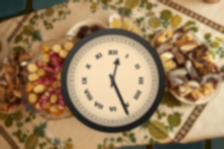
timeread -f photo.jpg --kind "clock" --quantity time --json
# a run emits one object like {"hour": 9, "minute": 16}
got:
{"hour": 12, "minute": 26}
